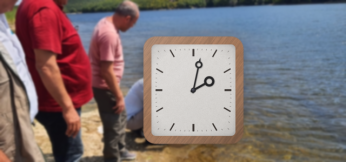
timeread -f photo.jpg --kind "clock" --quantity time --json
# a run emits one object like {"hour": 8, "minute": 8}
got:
{"hour": 2, "minute": 2}
